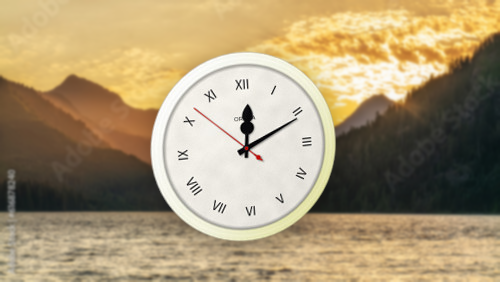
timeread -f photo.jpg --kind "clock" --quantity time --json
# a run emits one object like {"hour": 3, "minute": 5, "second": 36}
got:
{"hour": 12, "minute": 10, "second": 52}
